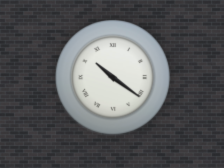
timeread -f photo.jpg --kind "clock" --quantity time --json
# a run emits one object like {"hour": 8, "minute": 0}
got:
{"hour": 10, "minute": 21}
